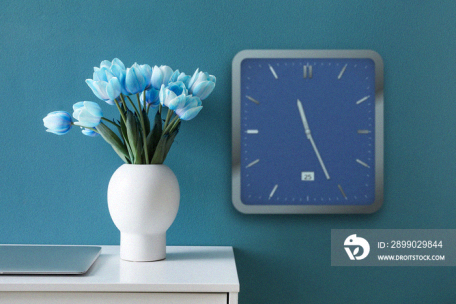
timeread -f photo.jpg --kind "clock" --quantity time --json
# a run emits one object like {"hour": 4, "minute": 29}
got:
{"hour": 11, "minute": 26}
